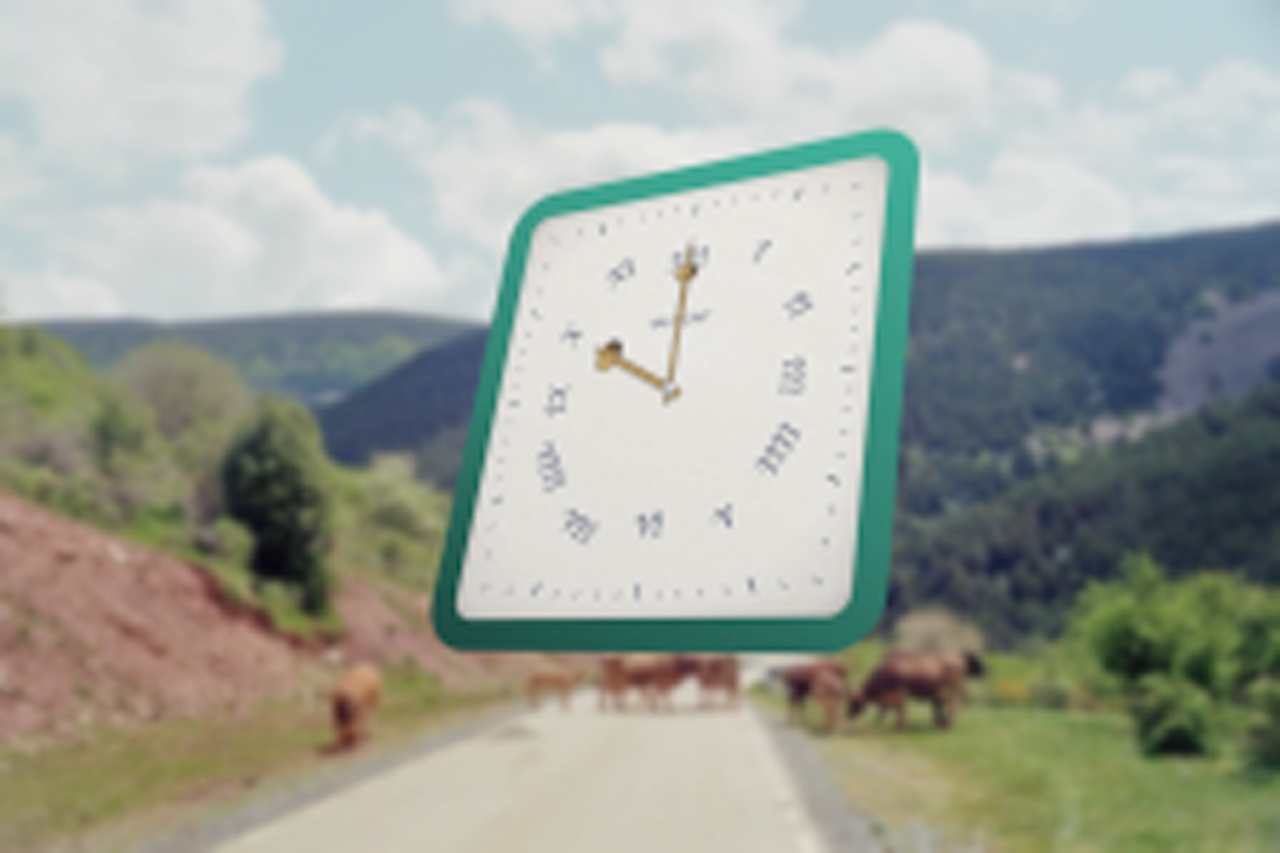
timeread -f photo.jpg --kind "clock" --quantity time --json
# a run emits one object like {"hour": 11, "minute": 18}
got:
{"hour": 10, "minute": 0}
